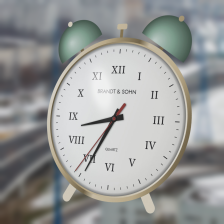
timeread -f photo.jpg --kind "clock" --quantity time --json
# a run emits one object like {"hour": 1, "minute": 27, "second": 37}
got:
{"hour": 8, "minute": 34, "second": 36}
